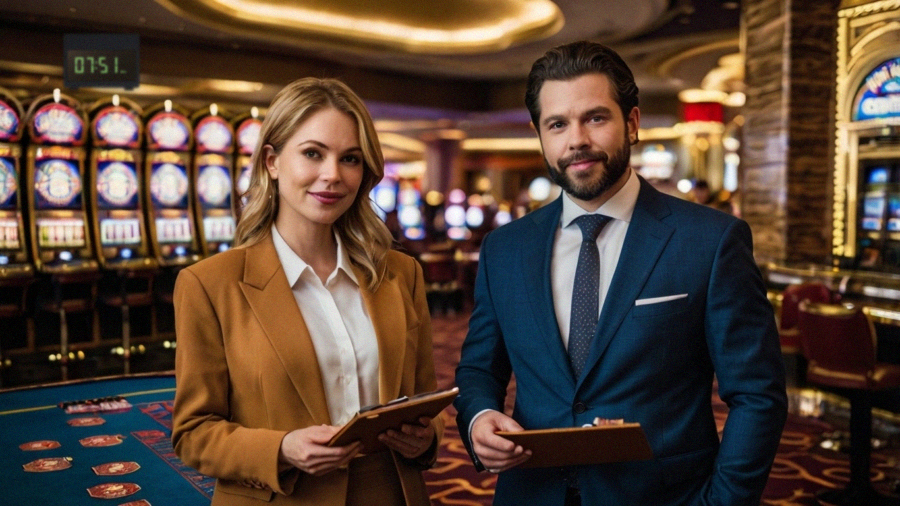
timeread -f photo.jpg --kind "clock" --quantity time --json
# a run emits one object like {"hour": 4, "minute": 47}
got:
{"hour": 7, "minute": 51}
